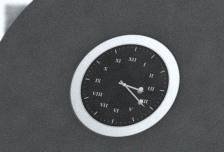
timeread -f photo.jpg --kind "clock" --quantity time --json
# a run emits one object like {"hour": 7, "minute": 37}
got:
{"hour": 3, "minute": 21}
